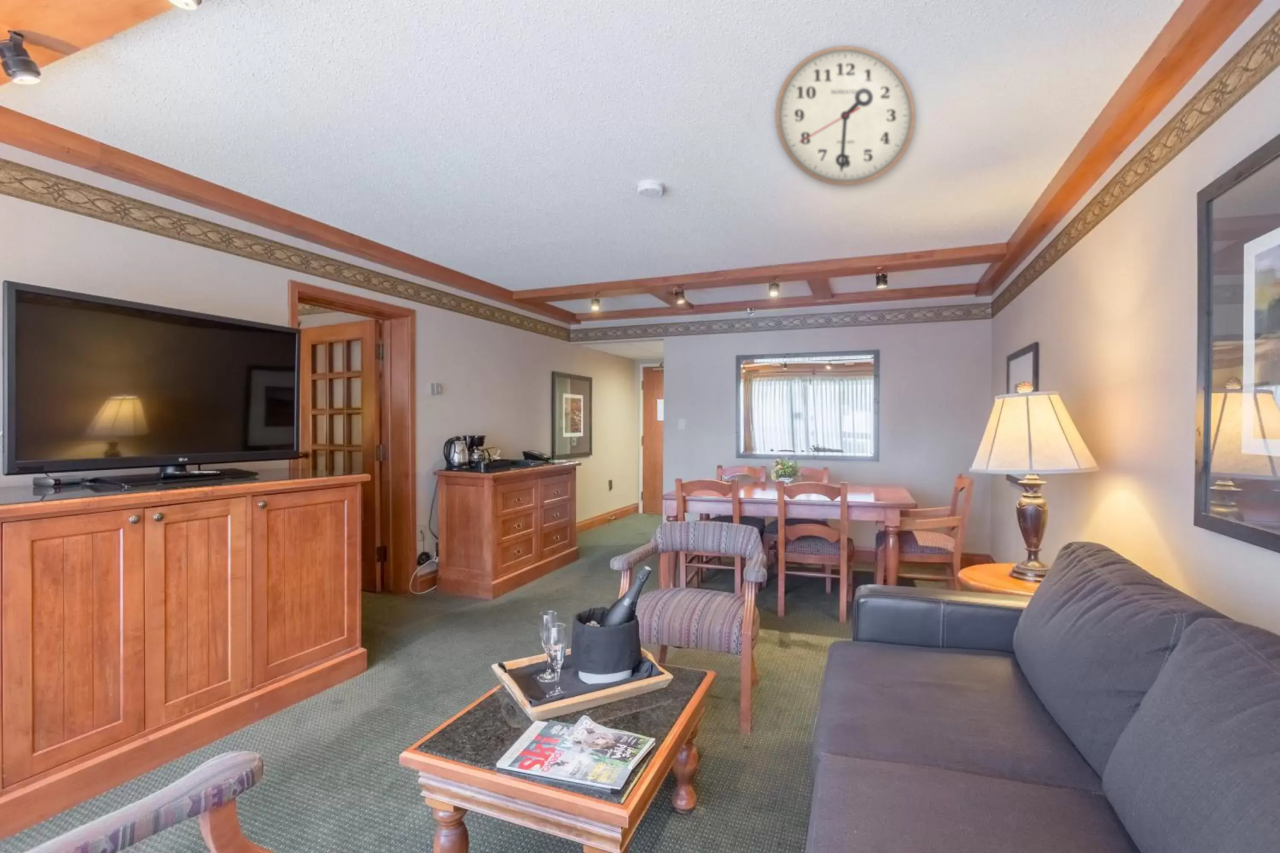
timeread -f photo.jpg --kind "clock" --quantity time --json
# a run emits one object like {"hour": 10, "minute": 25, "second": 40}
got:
{"hour": 1, "minute": 30, "second": 40}
